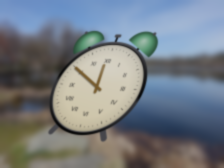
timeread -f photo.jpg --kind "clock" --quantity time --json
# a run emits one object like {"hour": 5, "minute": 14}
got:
{"hour": 11, "minute": 50}
